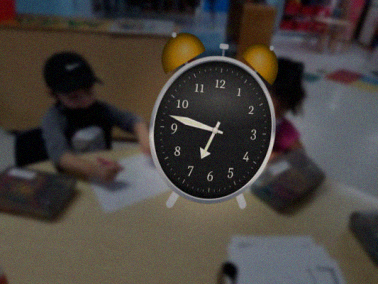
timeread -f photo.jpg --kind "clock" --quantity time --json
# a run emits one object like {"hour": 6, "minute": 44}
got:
{"hour": 6, "minute": 47}
